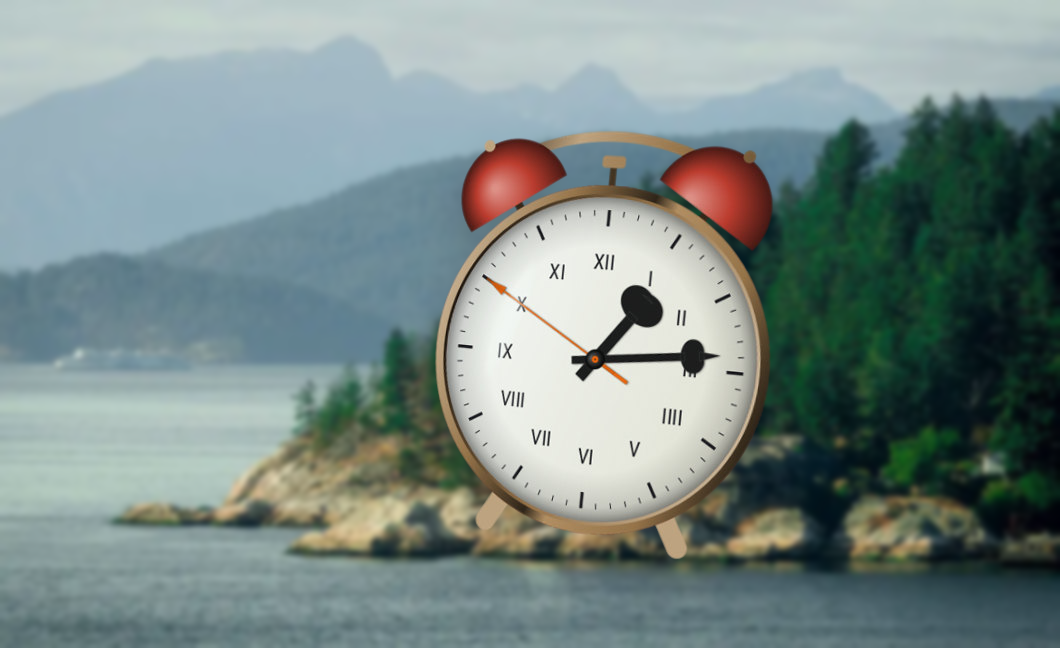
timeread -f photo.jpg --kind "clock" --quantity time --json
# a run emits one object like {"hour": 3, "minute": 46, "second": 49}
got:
{"hour": 1, "minute": 13, "second": 50}
